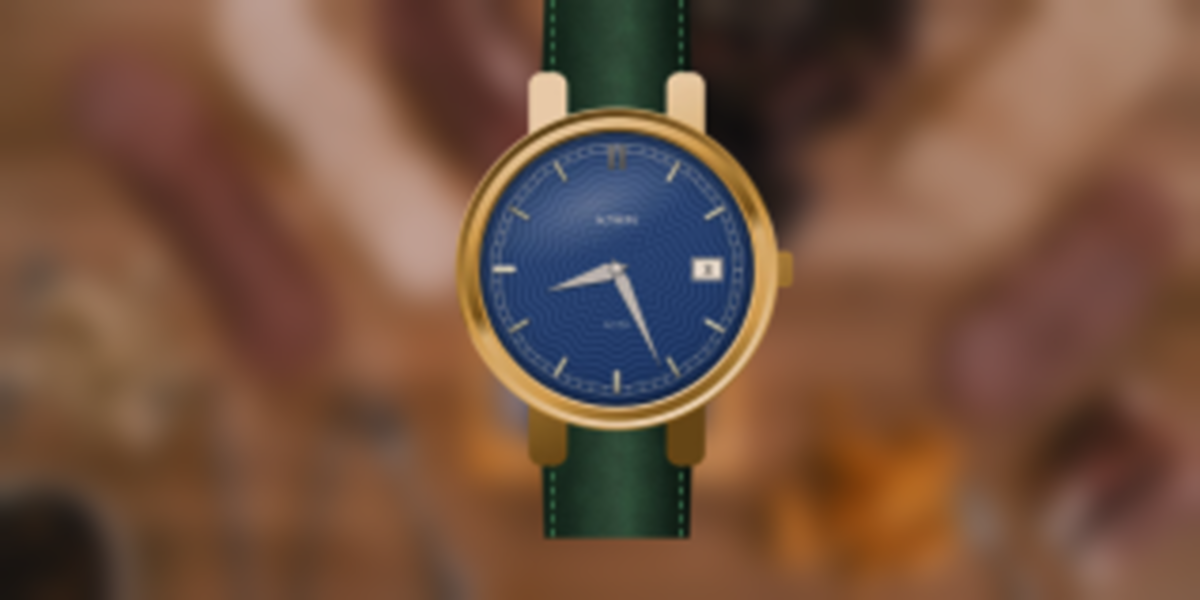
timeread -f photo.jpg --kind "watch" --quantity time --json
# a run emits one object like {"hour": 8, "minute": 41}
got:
{"hour": 8, "minute": 26}
